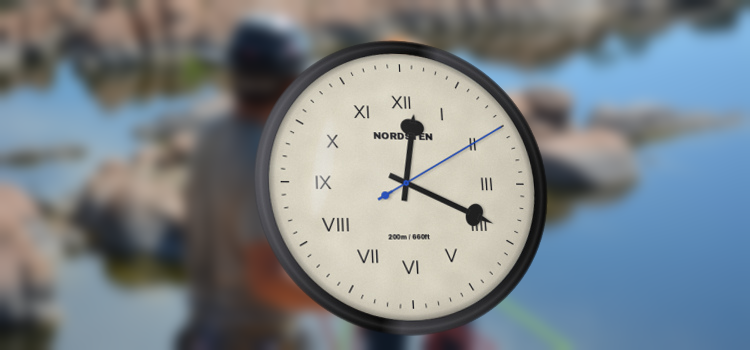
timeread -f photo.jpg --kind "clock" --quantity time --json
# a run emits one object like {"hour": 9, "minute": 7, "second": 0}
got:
{"hour": 12, "minute": 19, "second": 10}
